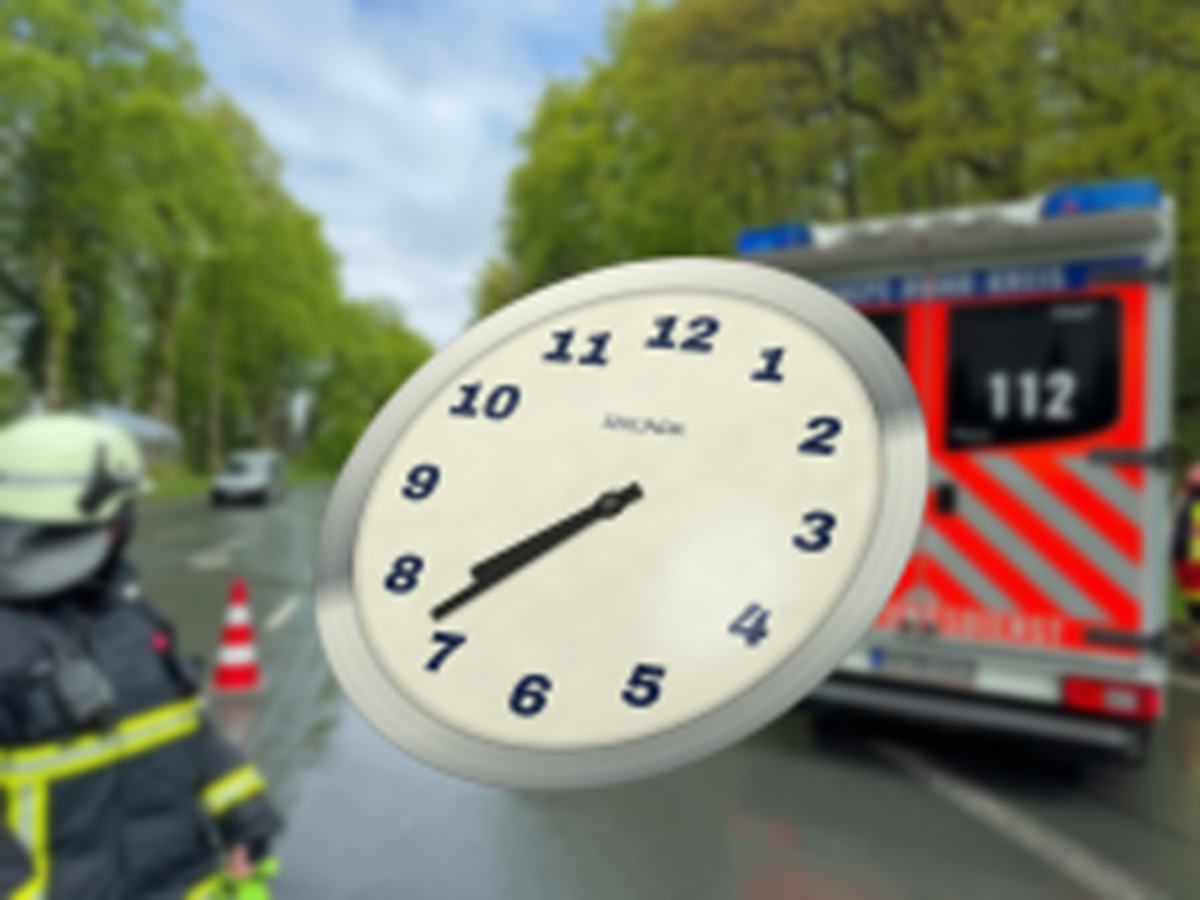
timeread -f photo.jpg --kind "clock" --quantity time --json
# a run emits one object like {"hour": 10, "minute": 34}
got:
{"hour": 7, "minute": 37}
